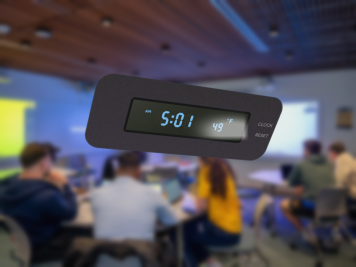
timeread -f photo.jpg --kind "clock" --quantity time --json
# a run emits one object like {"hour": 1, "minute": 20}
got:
{"hour": 5, "minute": 1}
